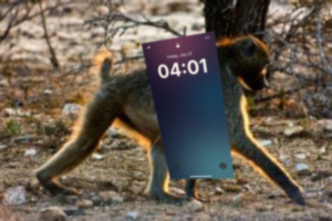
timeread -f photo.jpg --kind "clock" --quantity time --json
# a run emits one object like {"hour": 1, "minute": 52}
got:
{"hour": 4, "minute": 1}
